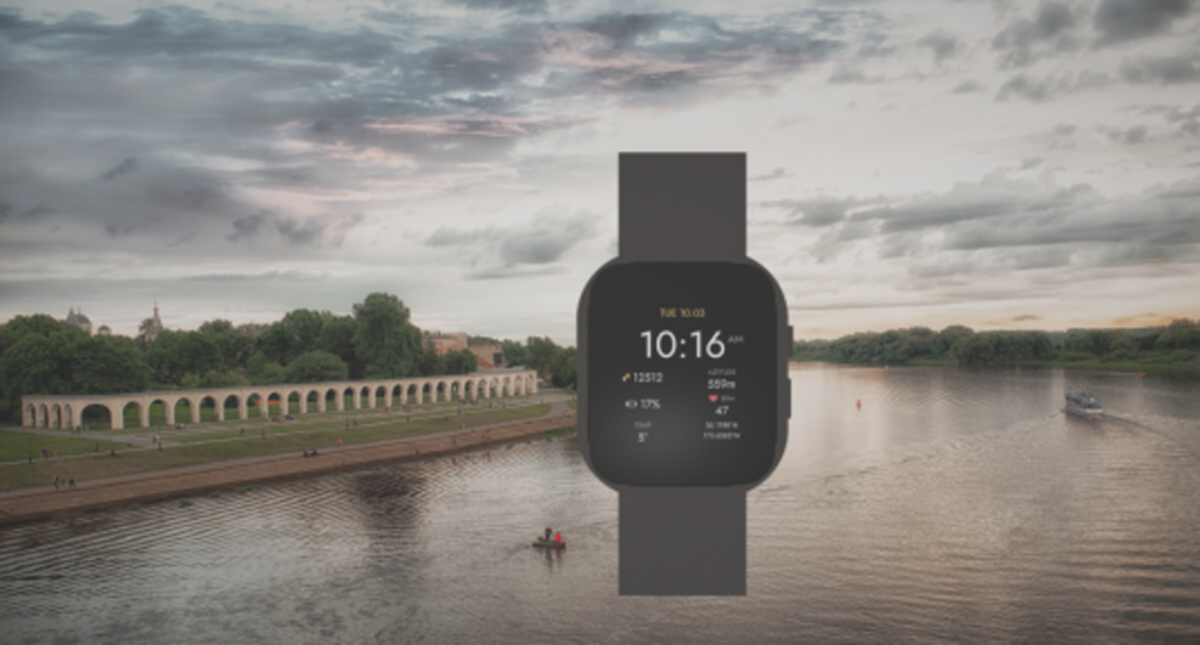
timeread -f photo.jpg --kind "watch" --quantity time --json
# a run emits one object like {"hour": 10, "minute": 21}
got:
{"hour": 10, "minute": 16}
